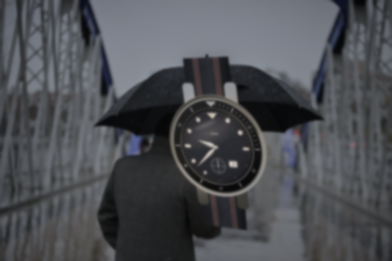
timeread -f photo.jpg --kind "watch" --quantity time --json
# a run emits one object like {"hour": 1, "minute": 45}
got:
{"hour": 9, "minute": 38}
